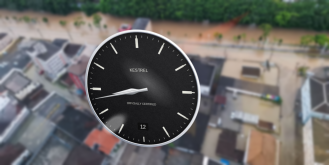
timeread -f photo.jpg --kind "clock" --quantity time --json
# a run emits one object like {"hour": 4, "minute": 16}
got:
{"hour": 8, "minute": 43}
